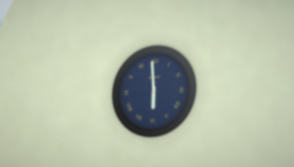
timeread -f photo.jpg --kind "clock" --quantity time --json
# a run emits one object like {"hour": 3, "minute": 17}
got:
{"hour": 5, "minute": 59}
